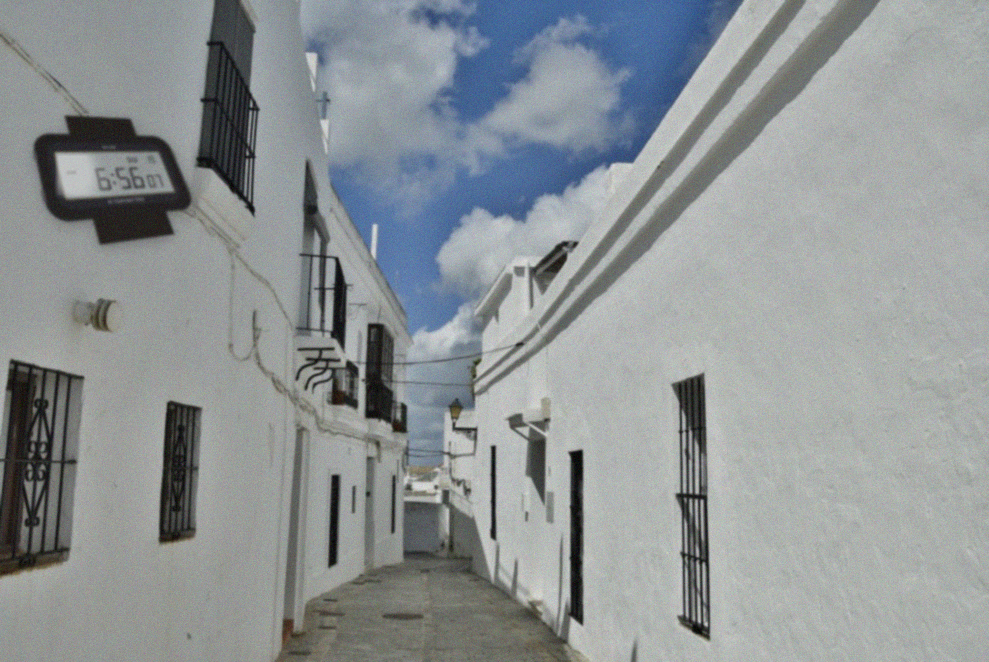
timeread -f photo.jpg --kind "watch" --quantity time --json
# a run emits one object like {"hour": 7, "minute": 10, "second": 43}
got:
{"hour": 6, "minute": 56, "second": 7}
